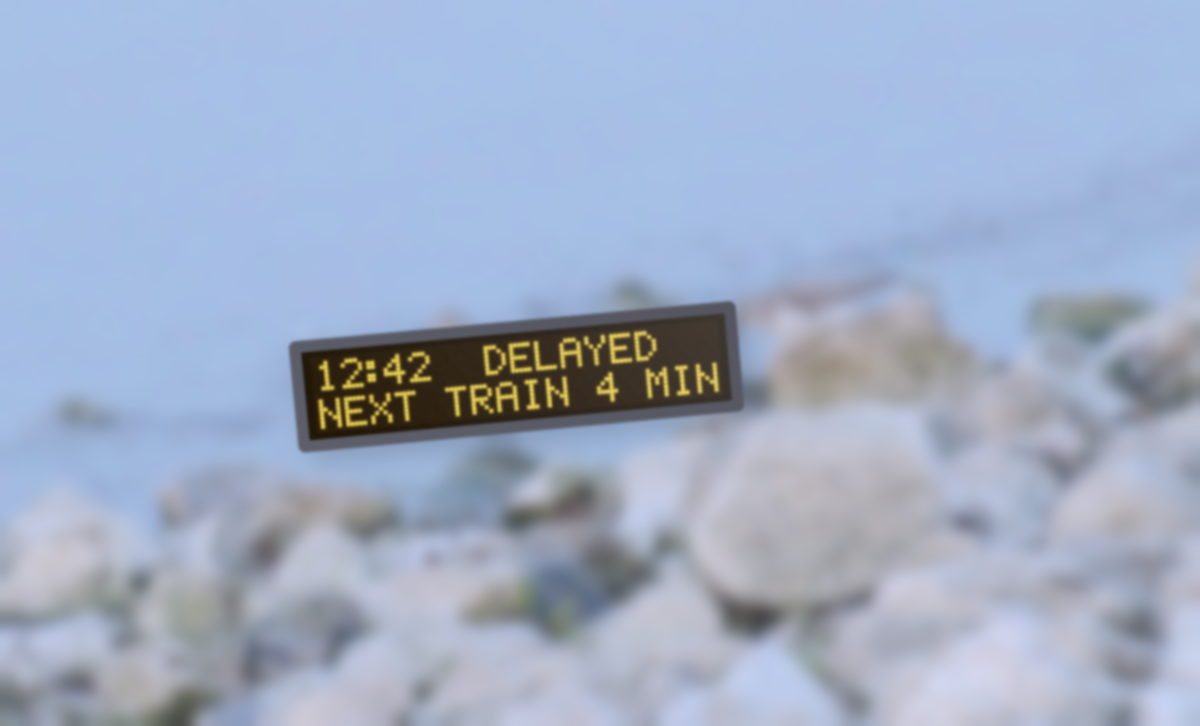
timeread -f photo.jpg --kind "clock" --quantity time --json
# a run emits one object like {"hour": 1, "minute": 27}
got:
{"hour": 12, "minute": 42}
